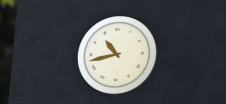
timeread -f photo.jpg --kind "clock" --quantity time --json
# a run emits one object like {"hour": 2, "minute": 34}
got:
{"hour": 10, "minute": 43}
